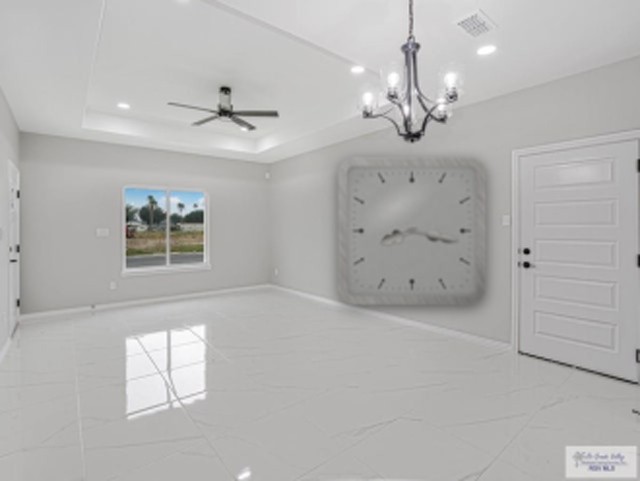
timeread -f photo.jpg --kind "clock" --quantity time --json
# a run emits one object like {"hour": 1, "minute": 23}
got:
{"hour": 8, "minute": 17}
